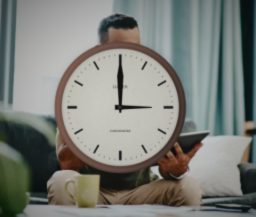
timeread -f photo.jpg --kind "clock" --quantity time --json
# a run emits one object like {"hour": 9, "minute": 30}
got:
{"hour": 3, "minute": 0}
